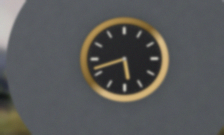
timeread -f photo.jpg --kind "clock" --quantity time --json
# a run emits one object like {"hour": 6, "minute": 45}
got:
{"hour": 5, "minute": 42}
